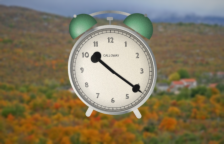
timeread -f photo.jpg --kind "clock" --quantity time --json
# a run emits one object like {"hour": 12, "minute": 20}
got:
{"hour": 10, "minute": 21}
